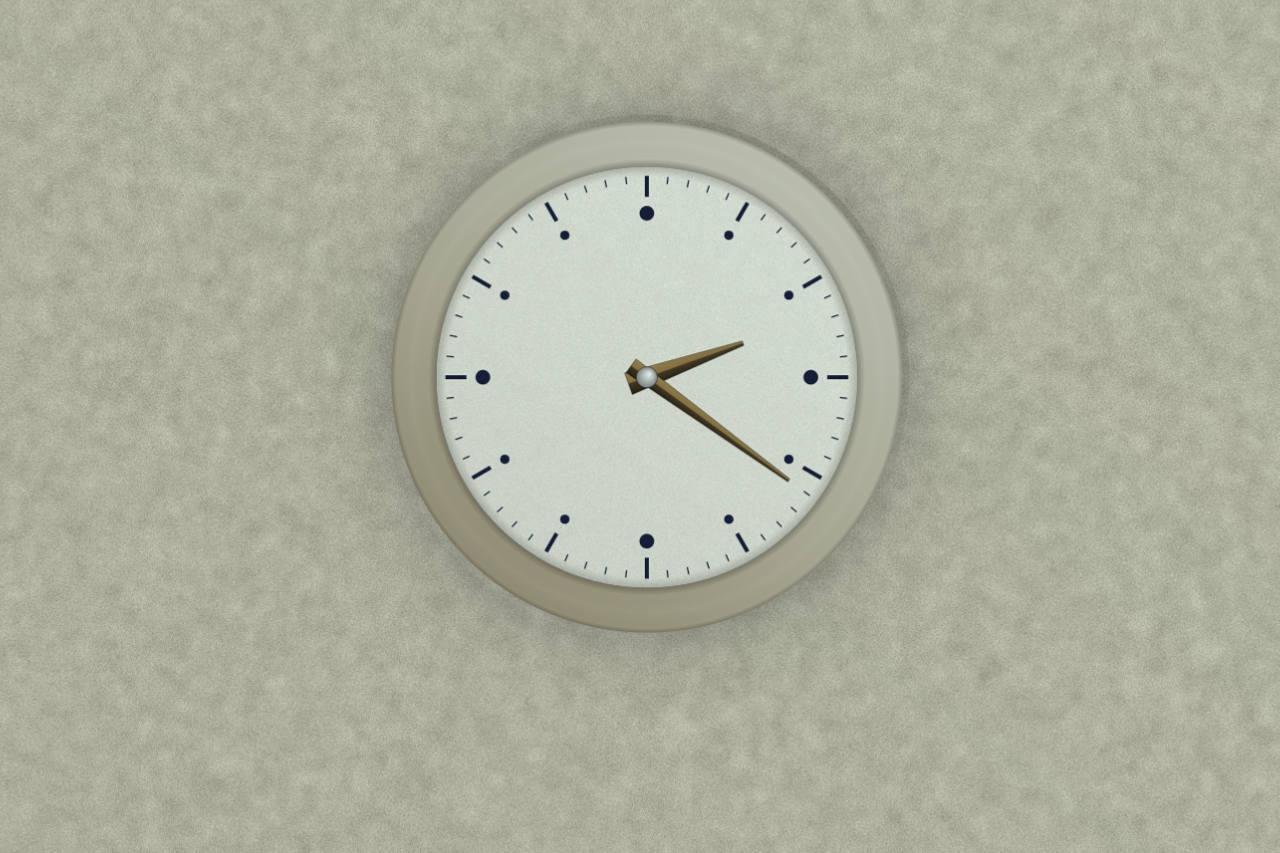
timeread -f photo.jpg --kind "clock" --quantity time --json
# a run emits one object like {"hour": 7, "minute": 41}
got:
{"hour": 2, "minute": 21}
